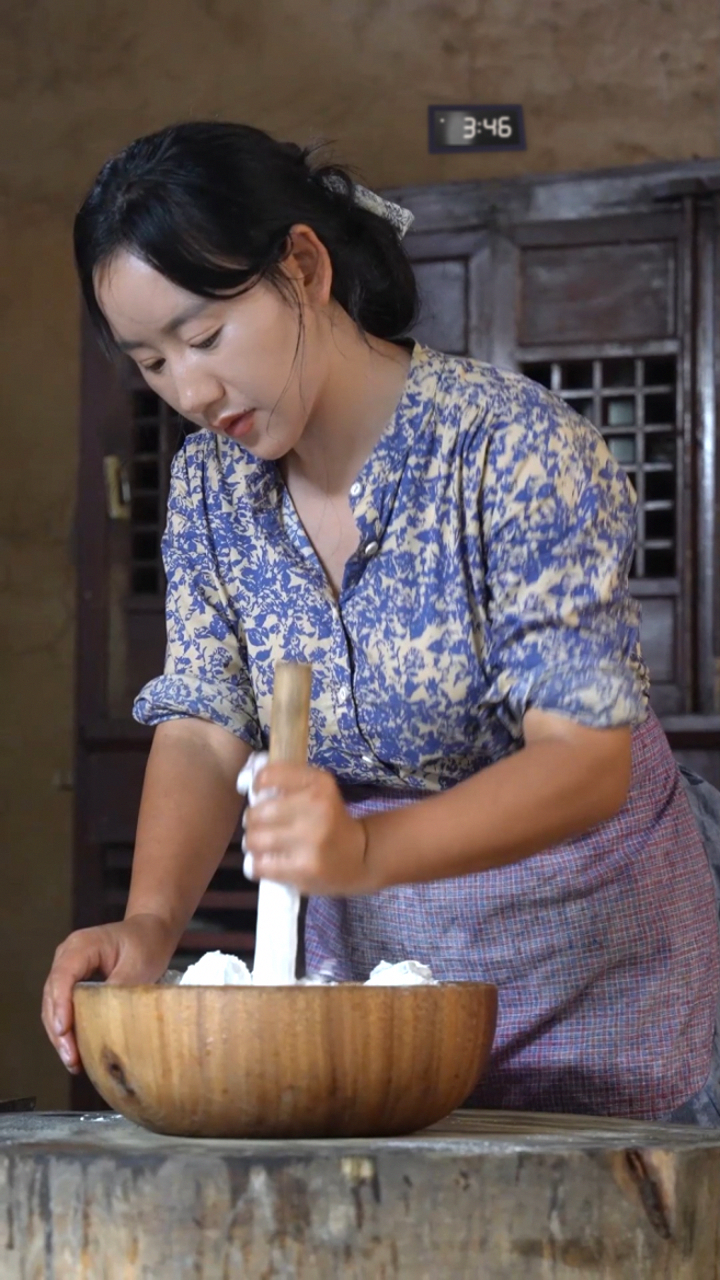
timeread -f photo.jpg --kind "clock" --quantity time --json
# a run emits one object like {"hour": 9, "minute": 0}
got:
{"hour": 3, "minute": 46}
